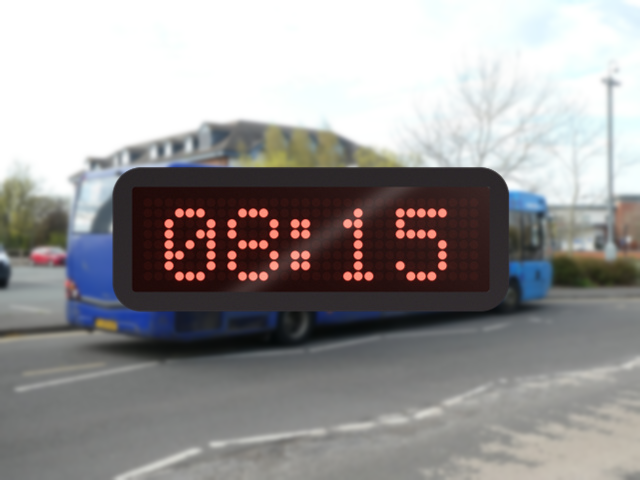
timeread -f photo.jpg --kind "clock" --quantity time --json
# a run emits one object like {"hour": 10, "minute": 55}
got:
{"hour": 8, "minute": 15}
